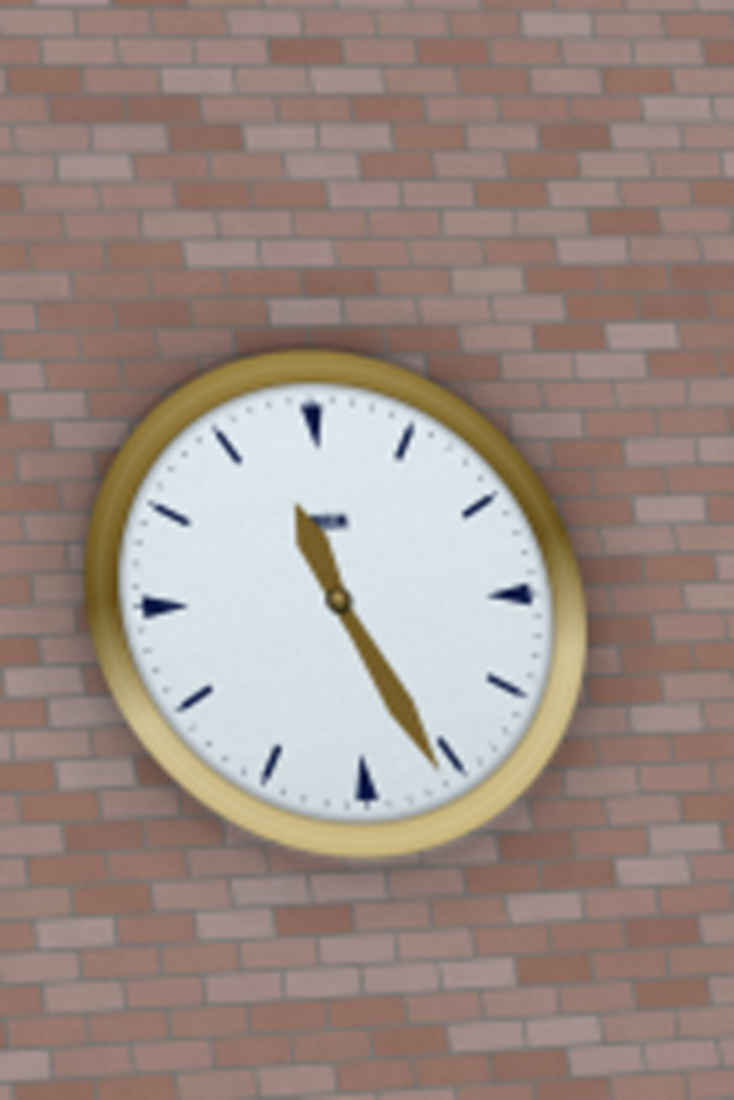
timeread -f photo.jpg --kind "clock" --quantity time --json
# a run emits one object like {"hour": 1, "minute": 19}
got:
{"hour": 11, "minute": 26}
